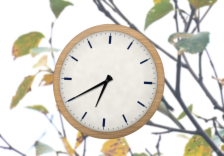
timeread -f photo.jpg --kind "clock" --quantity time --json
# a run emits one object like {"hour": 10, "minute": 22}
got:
{"hour": 6, "minute": 40}
